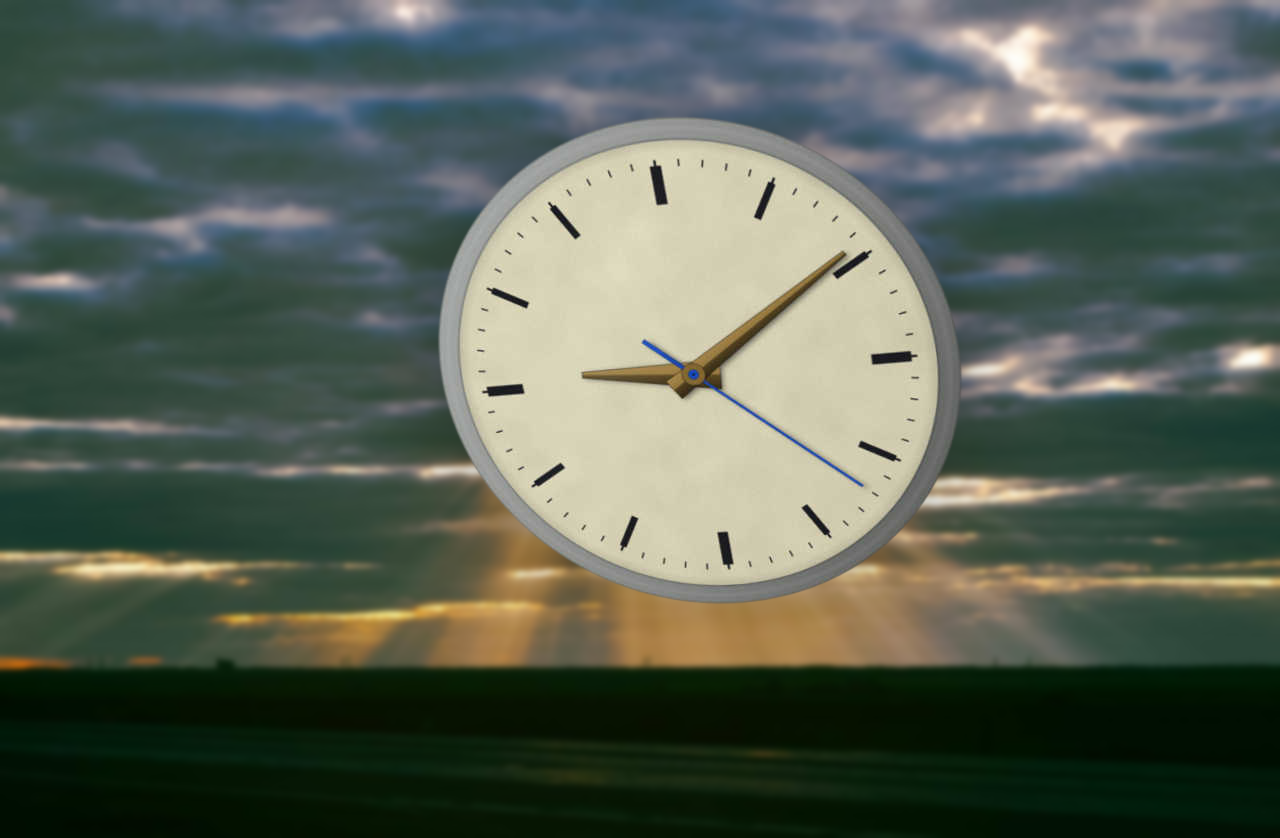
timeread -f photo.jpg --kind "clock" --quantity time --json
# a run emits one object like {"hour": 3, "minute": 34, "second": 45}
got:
{"hour": 9, "minute": 9, "second": 22}
